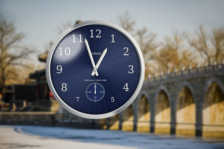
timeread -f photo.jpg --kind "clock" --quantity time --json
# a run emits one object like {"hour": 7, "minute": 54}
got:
{"hour": 12, "minute": 57}
